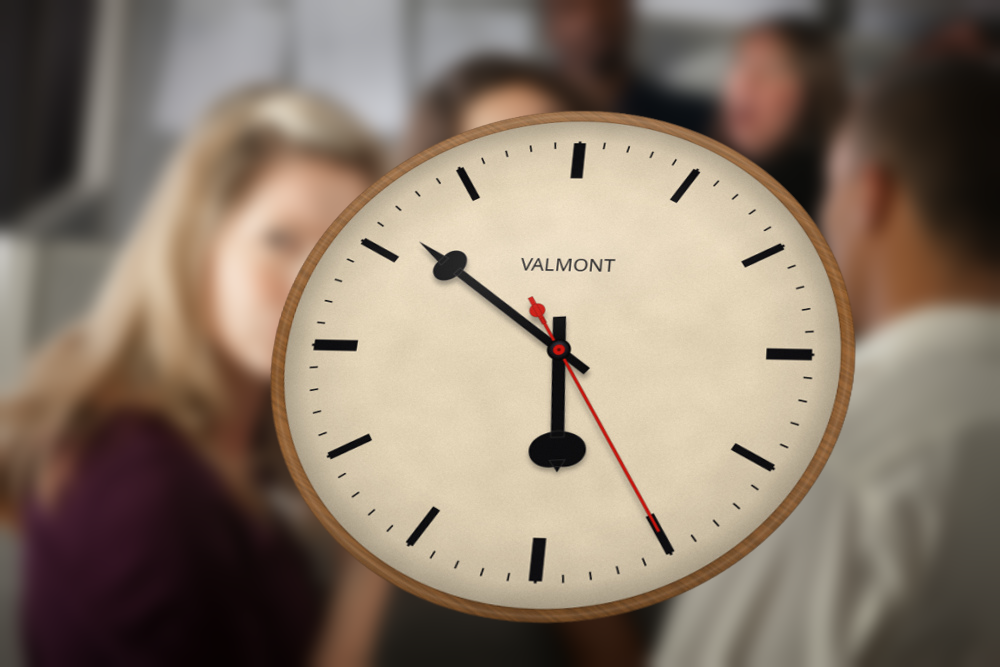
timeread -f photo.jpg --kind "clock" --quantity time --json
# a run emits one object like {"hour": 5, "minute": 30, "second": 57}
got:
{"hour": 5, "minute": 51, "second": 25}
